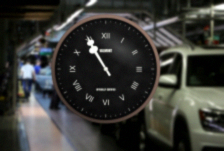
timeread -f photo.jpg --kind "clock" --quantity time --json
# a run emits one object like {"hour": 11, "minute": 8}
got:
{"hour": 10, "minute": 55}
